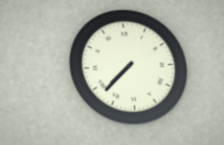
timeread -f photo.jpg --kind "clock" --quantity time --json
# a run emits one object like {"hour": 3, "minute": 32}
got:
{"hour": 7, "minute": 38}
